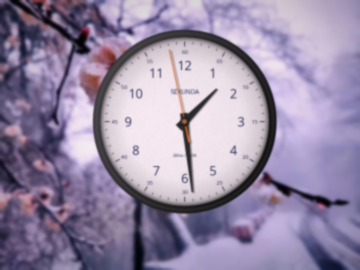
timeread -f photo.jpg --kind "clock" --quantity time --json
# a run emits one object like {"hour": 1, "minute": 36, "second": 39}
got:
{"hour": 1, "minute": 28, "second": 58}
